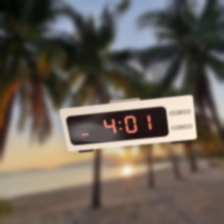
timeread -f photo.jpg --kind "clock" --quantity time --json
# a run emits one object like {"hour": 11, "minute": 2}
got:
{"hour": 4, "minute": 1}
